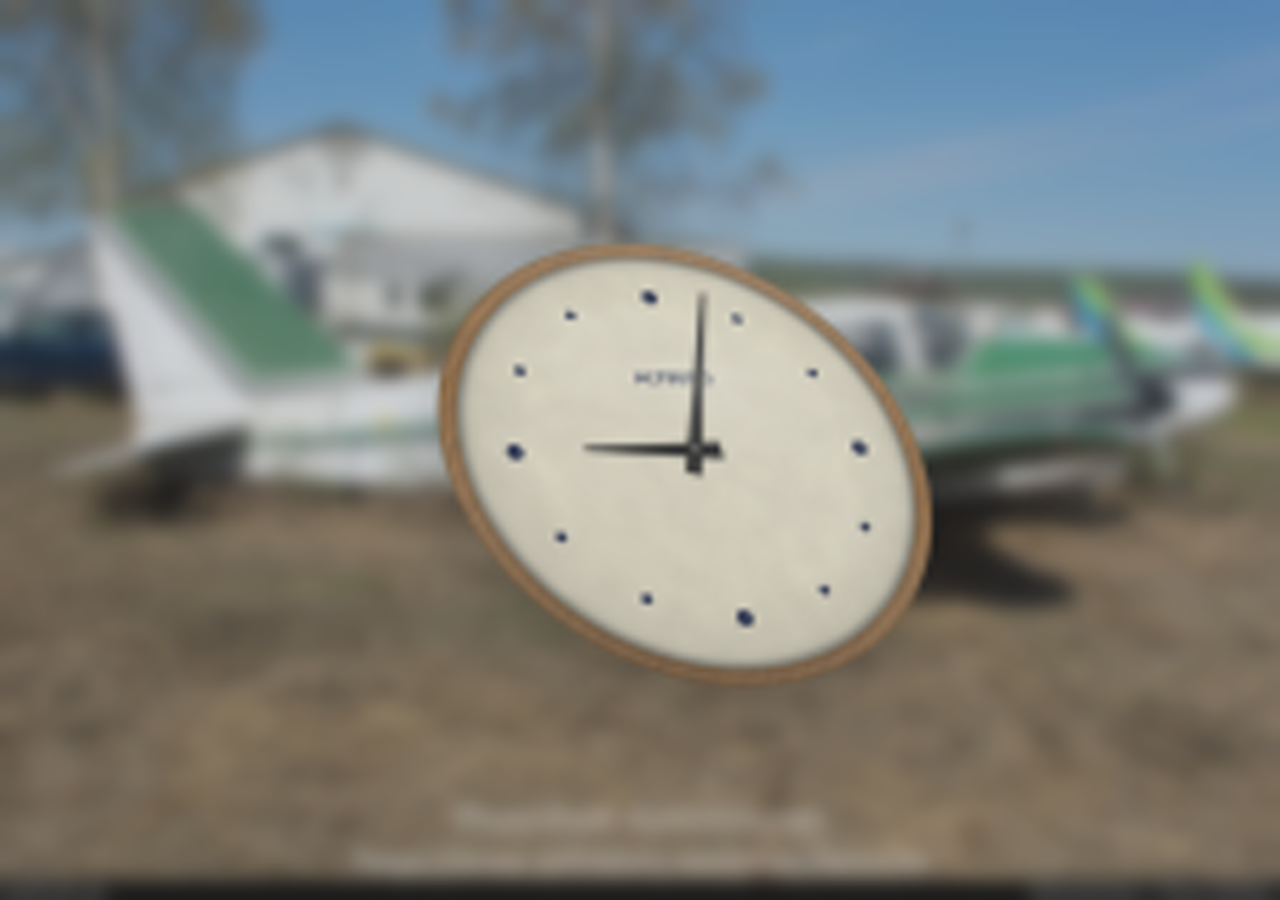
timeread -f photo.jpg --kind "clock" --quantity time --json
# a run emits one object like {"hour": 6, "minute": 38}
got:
{"hour": 9, "minute": 3}
